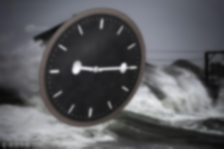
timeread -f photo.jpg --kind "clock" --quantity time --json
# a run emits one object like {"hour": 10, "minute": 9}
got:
{"hour": 9, "minute": 15}
